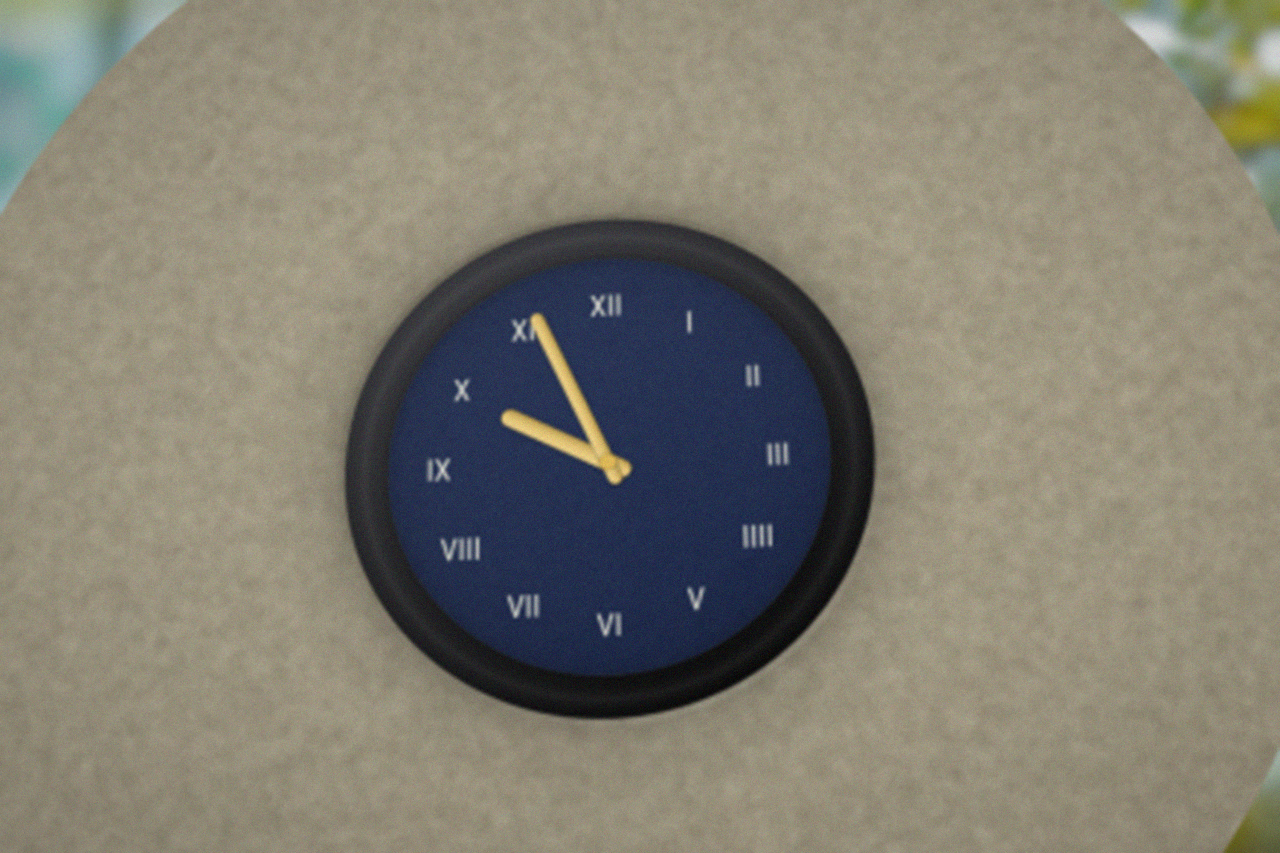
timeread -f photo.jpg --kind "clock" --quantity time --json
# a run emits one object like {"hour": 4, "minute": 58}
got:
{"hour": 9, "minute": 56}
